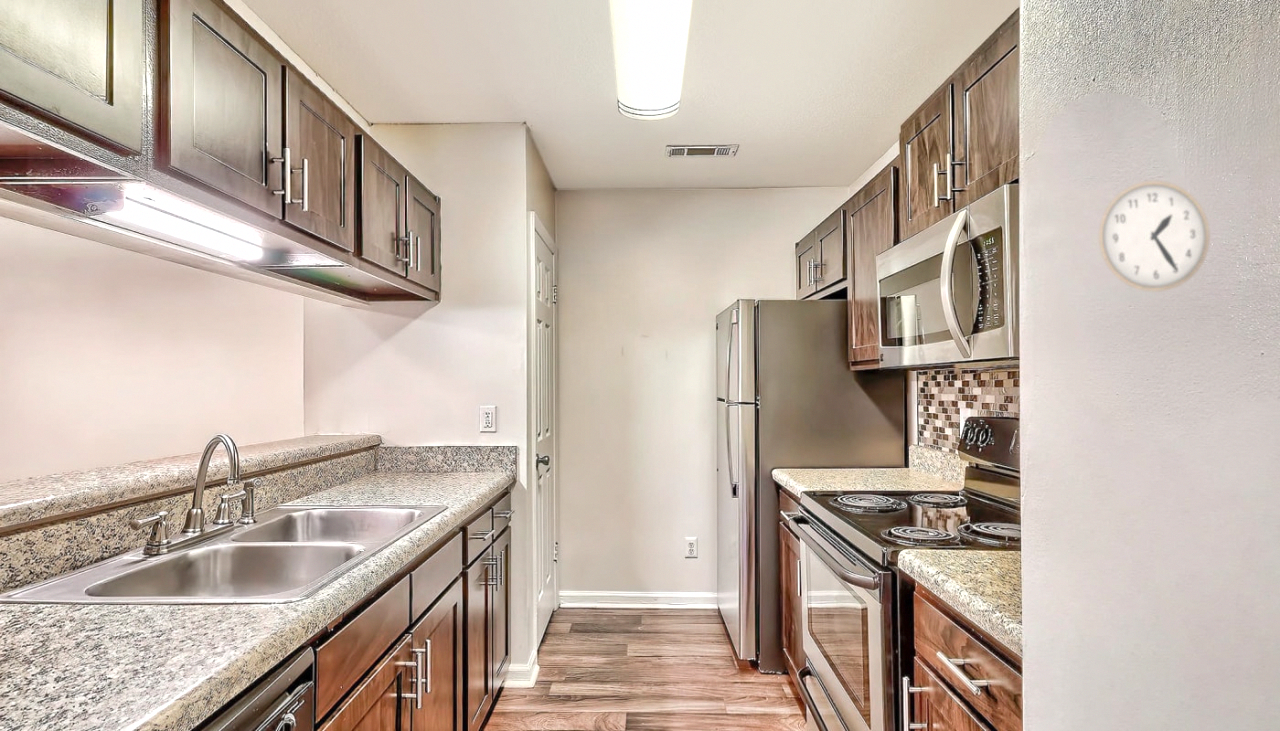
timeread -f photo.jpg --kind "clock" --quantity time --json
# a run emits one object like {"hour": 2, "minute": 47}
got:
{"hour": 1, "minute": 25}
